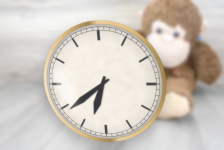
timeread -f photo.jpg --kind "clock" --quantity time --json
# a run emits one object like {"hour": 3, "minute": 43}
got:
{"hour": 6, "minute": 39}
